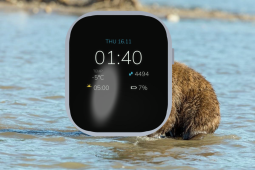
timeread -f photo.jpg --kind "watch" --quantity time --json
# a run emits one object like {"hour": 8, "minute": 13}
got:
{"hour": 1, "minute": 40}
